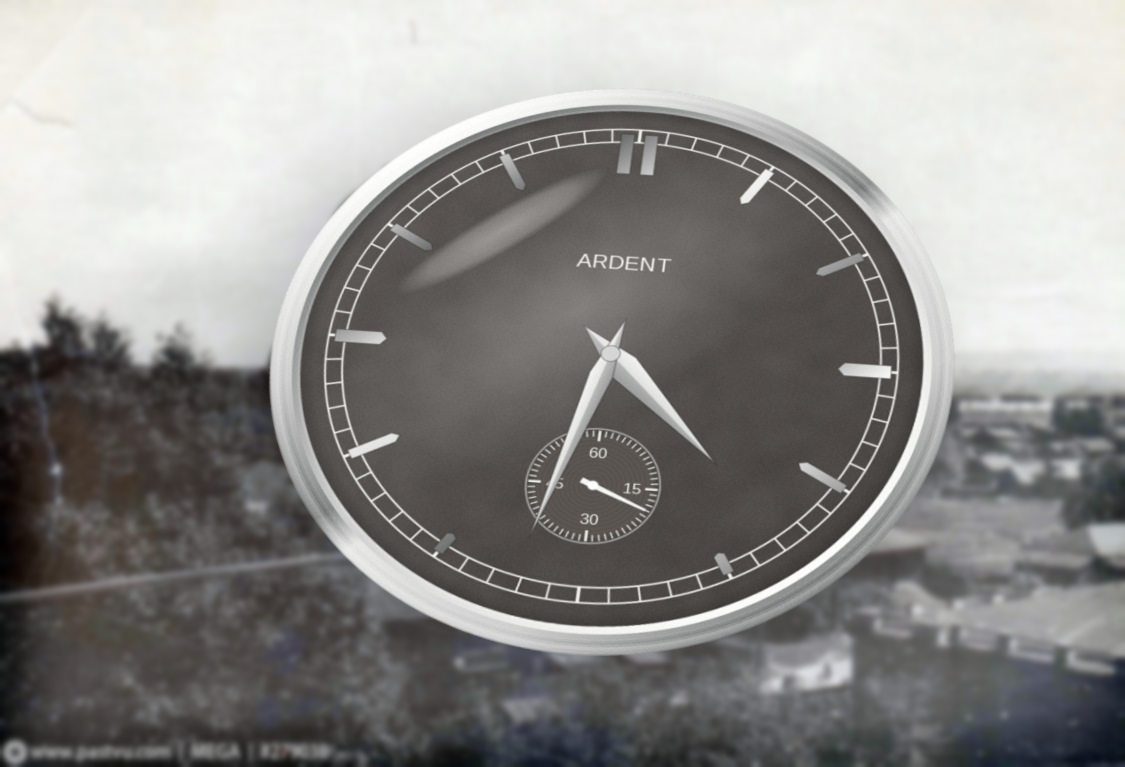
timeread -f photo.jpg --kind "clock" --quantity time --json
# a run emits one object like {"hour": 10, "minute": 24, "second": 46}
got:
{"hour": 4, "minute": 32, "second": 19}
